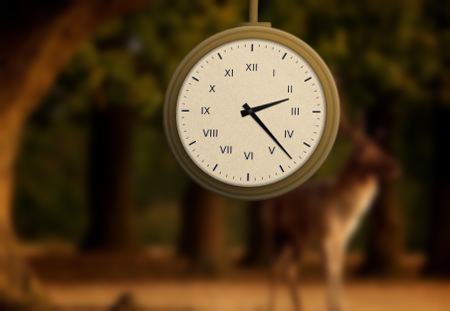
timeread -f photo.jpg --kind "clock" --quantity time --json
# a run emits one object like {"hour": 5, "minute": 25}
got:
{"hour": 2, "minute": 23}
